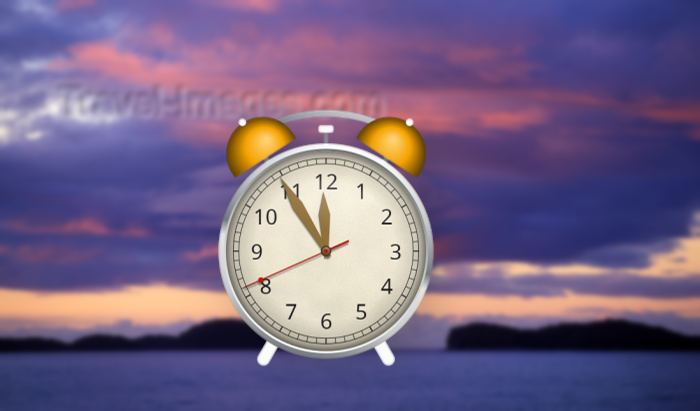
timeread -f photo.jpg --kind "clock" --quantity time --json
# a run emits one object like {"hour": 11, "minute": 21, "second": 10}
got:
{"hour": 11, "minute": 54, "second": 41}
